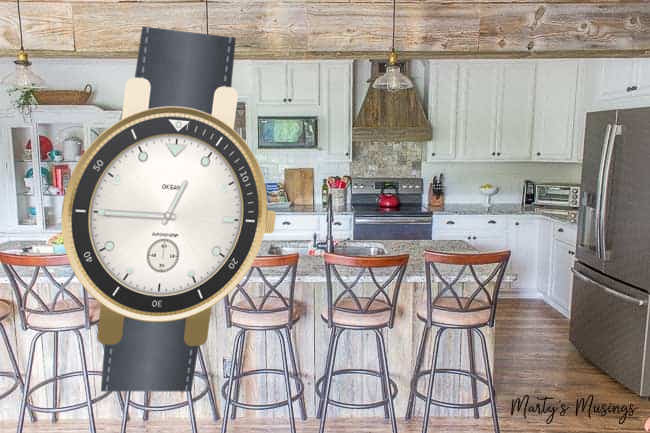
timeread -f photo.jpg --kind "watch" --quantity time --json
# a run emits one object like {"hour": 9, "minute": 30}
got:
{"hour": 12, "minute": 45}
